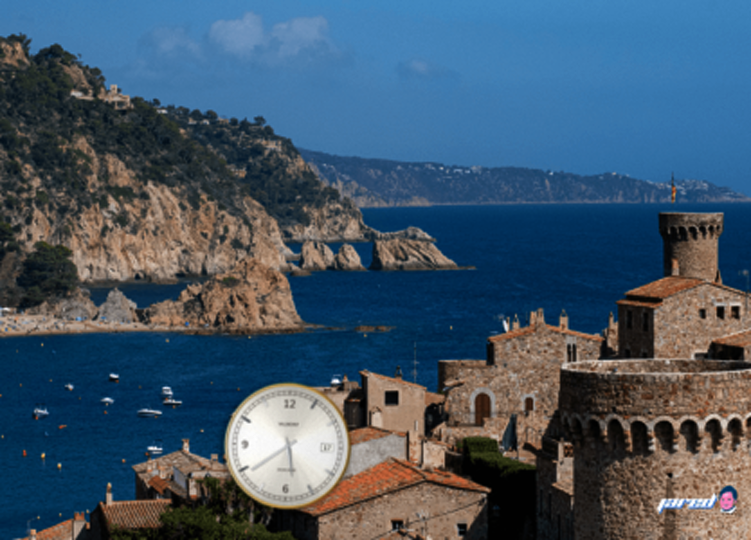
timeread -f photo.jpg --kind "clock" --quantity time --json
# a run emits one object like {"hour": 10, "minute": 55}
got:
{"hour": 5, "minute": 39}
